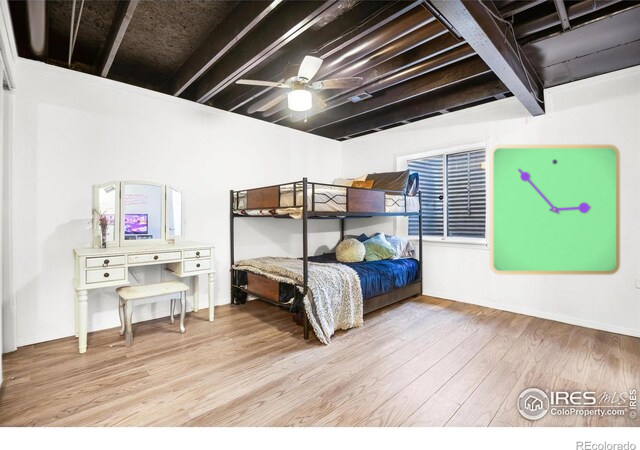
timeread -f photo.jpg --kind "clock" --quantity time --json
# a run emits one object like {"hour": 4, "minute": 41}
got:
{"hour": 2, "minute": 53}
